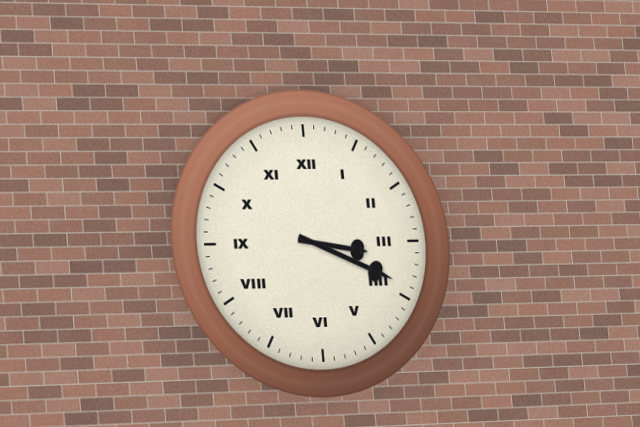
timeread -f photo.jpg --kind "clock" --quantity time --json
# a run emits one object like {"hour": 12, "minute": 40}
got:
{"hour": 3, "minute": 19}
